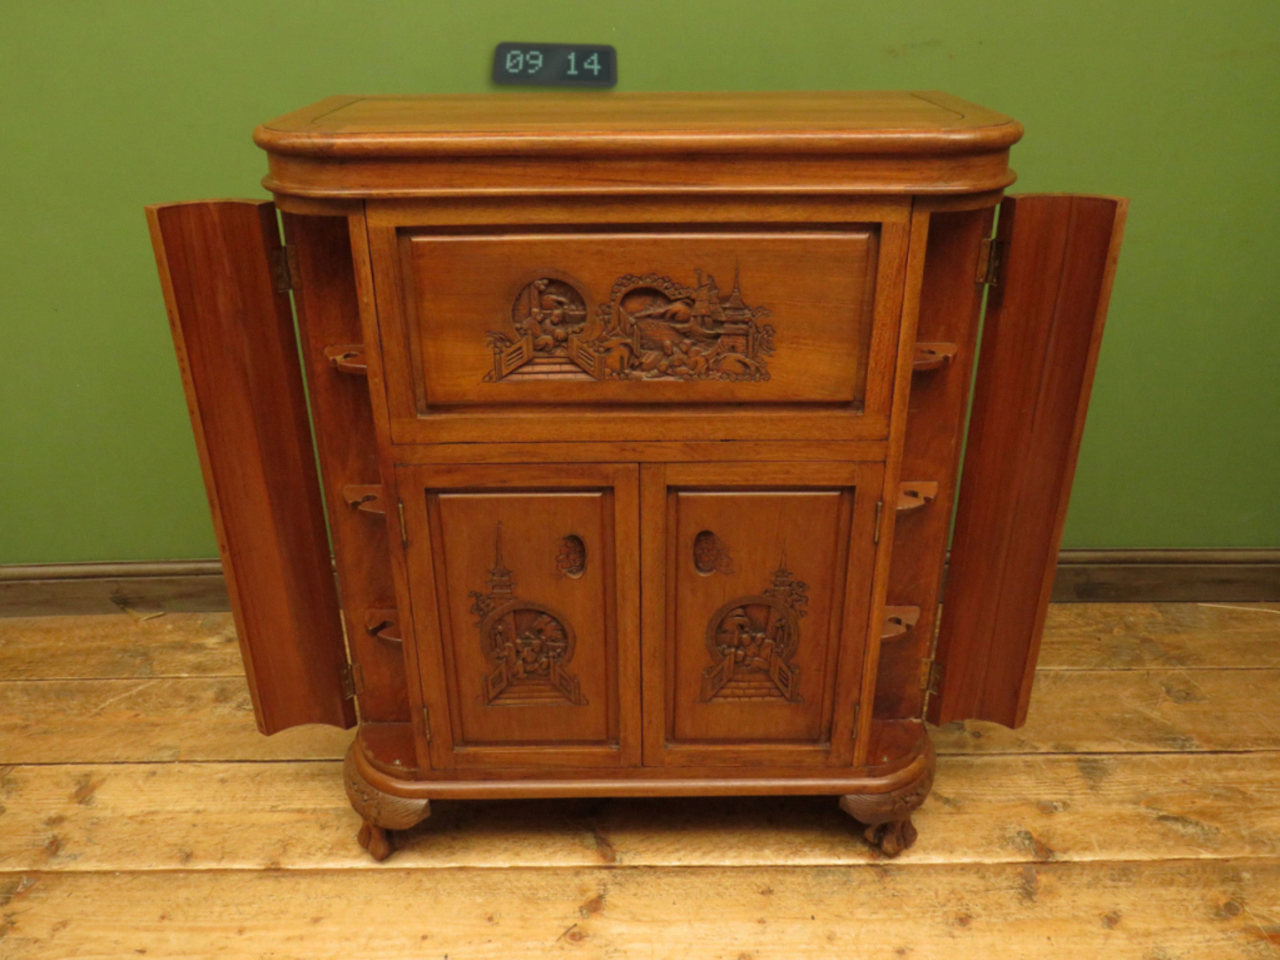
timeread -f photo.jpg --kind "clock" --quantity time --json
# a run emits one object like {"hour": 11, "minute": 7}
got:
{"hour": 9, "minute": 14}
